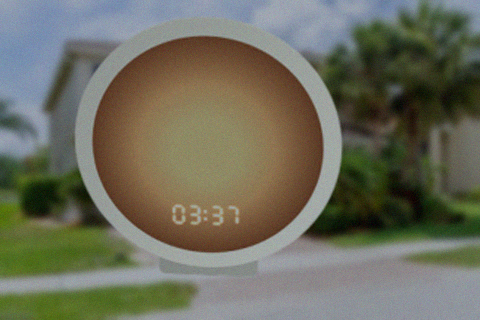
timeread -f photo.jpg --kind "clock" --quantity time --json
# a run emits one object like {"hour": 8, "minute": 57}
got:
{"hour": 3, "minute": 37}
